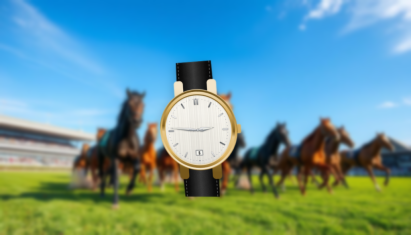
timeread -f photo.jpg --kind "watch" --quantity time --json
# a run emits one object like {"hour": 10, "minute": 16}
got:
{"hour": 2, "minute": 46}
